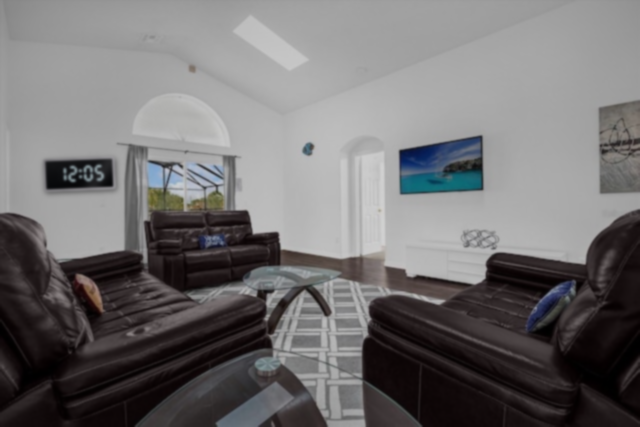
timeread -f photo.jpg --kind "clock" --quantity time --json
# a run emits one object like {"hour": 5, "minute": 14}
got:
{"hour": 12, "minute": 5}
